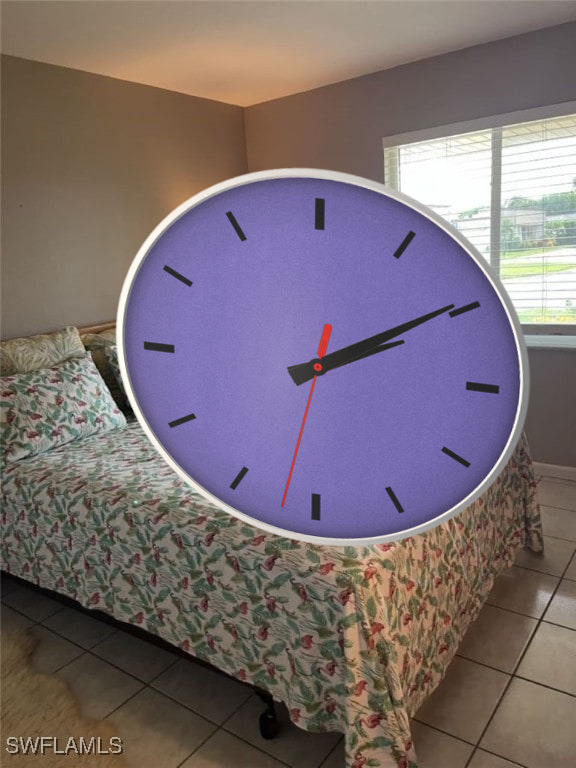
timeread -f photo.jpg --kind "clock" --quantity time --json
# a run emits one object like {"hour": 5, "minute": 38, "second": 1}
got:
{"hour": 2, "minute": 9, "second": 32}
